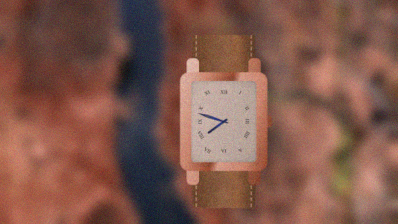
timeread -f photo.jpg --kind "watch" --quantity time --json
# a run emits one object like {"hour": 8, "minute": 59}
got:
{"hour": 7, "minute": 48}
